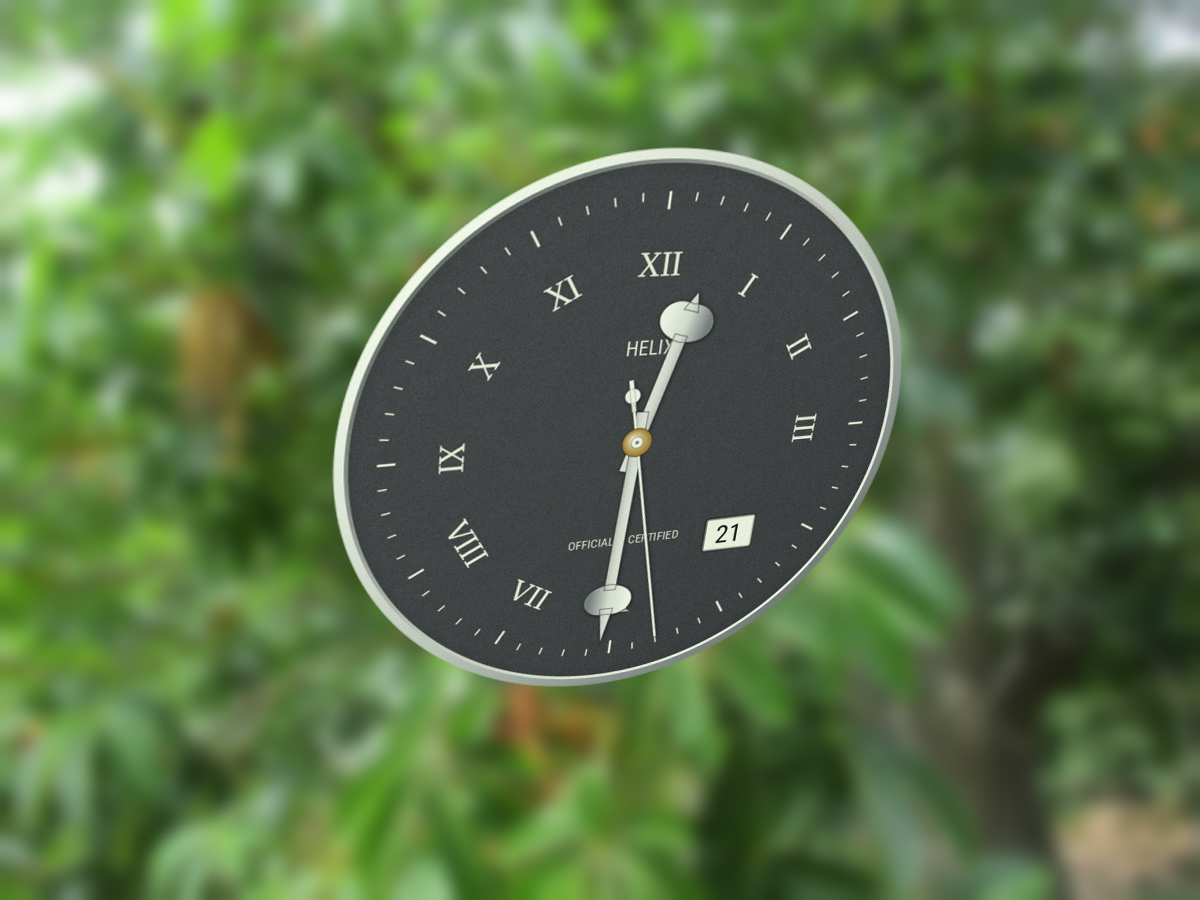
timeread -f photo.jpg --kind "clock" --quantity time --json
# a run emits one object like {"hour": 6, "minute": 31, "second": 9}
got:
{"hour": 12, "minute": 30, "second": 28}
